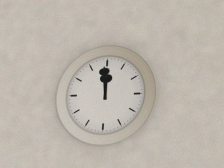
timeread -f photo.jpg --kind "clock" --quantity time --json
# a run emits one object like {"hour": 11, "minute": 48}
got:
{"hour": 11, "minute": 59}
